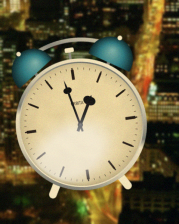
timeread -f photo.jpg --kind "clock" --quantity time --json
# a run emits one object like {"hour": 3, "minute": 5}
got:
{"hour": 12, "minute": 58}
